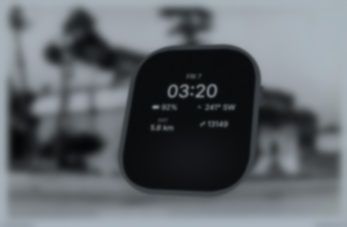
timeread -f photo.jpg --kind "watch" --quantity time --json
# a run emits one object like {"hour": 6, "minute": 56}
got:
{"hour": 3, "minute": 20}
